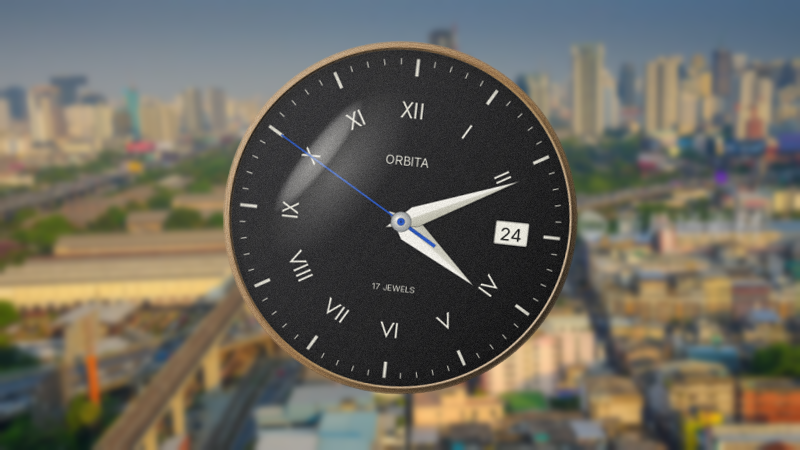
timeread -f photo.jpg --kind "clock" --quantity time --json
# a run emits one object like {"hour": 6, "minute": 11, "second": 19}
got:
{"hour": 4, "minute": 10, "second": 50}
